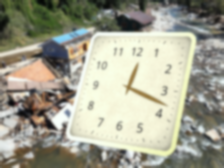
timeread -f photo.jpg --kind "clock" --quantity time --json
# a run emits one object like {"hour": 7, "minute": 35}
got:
{"hour": 12, "minute": 18}
